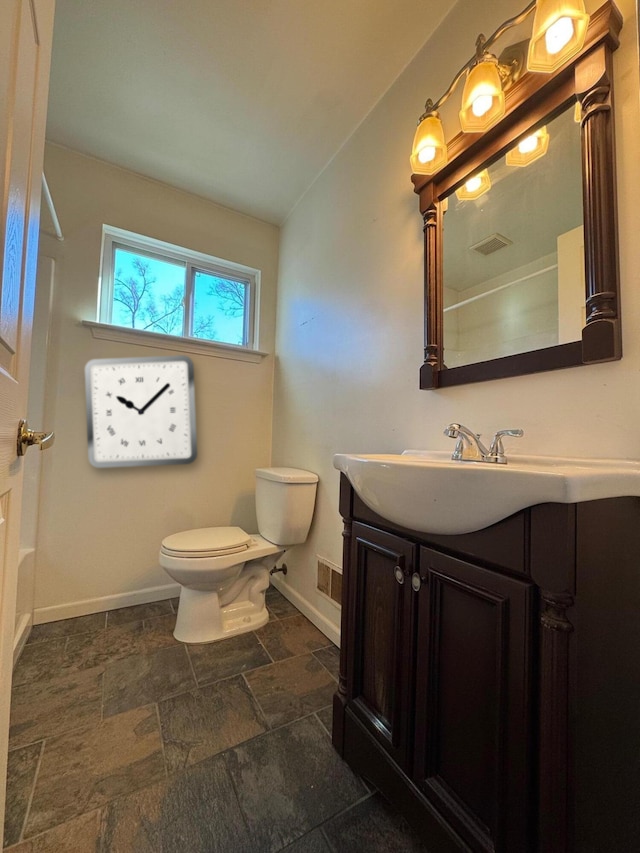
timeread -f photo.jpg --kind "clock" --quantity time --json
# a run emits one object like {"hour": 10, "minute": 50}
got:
{"hour": 10, "minute": 8}
